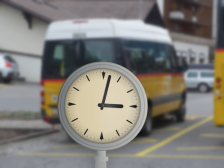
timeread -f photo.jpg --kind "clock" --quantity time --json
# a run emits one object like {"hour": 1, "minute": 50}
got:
{"hour": 3, "minute": 2}
